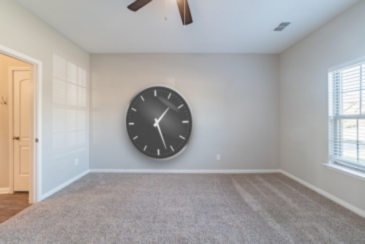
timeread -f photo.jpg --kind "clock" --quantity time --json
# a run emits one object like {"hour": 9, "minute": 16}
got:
{"hour": 1, "minute": 27}
